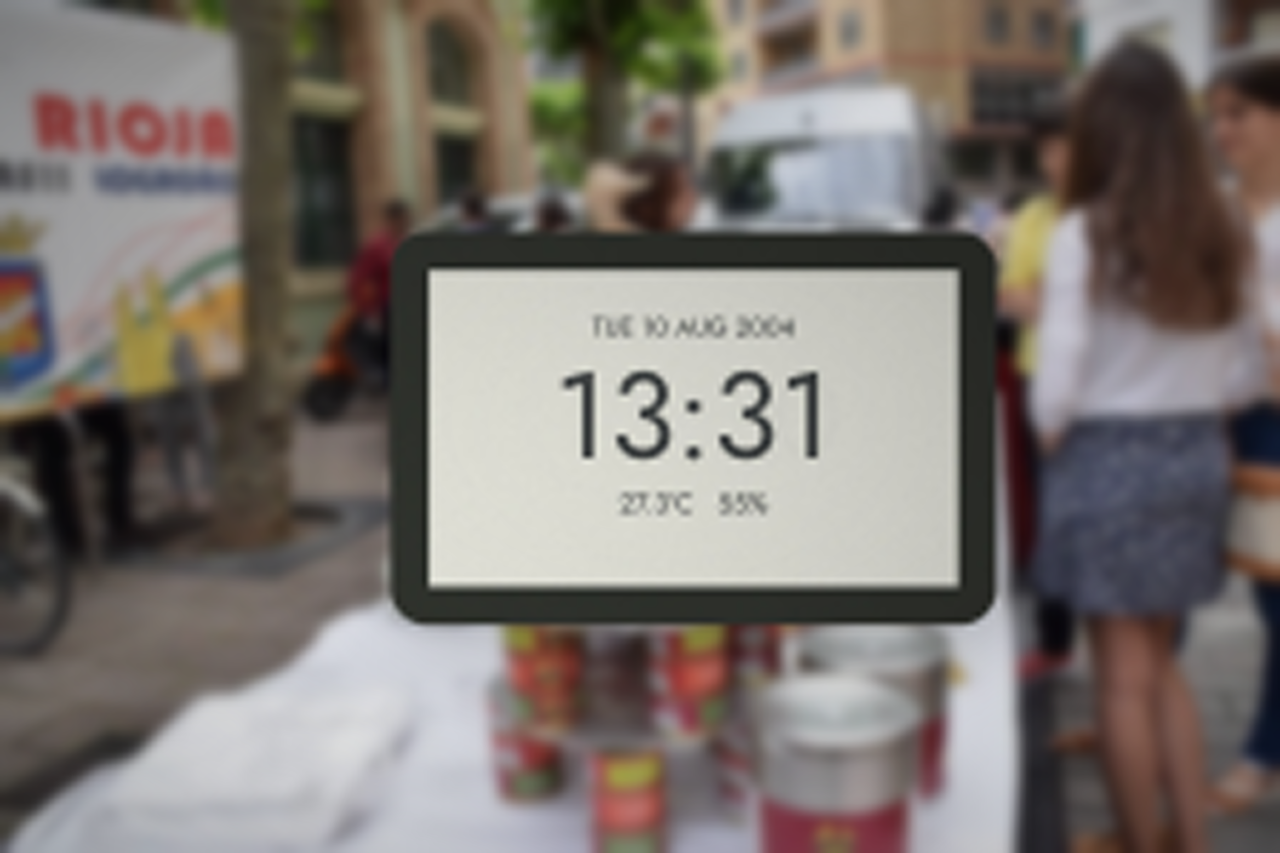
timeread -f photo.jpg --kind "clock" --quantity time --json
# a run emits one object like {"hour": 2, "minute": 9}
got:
{"hour": 13, "minute": 31}
